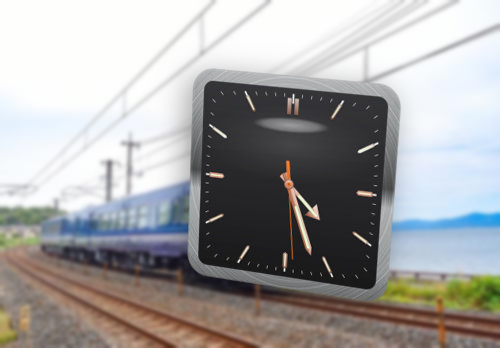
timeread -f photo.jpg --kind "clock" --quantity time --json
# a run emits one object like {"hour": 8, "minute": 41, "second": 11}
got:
{"hour": 4, "minute": 26, "second": 29}
